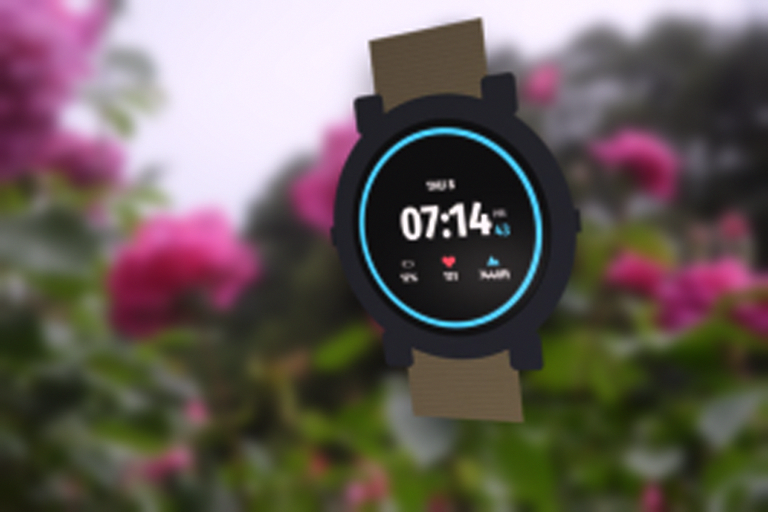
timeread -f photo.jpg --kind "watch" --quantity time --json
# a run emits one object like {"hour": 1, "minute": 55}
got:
{"hour": 7, "minute": 14}
